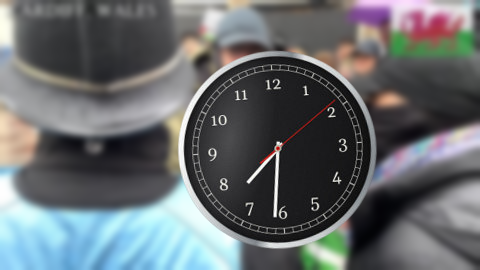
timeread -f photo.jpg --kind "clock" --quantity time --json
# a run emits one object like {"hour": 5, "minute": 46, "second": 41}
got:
{"hour": 7, "minute": 31, "second": 9}
